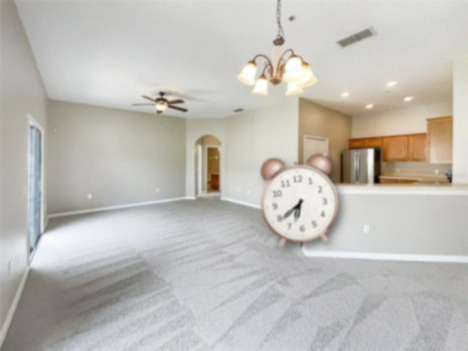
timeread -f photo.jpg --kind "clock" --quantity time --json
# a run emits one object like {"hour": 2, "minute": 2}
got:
{"hour": 6, "minute": 39}
